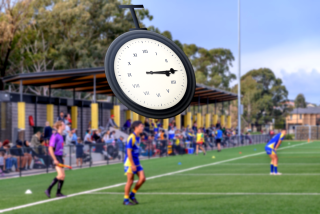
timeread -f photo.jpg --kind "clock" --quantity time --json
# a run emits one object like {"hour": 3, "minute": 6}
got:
{"hour": 3, "minute": 15}
